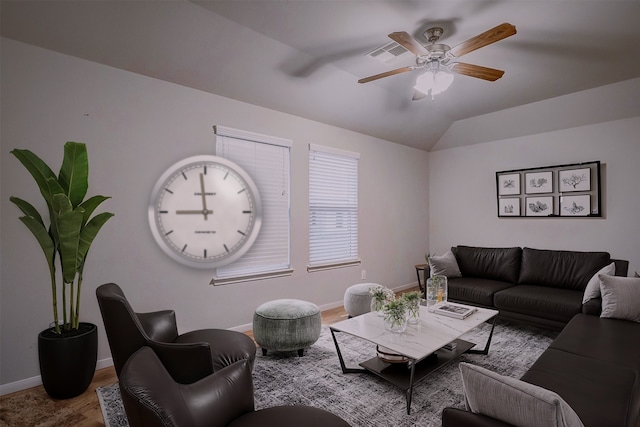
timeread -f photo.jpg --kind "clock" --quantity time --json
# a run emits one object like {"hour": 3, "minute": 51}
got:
{"hour": 8, "minute": 59}
